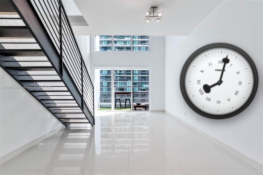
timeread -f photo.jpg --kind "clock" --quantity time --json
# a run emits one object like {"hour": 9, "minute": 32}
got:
{"hour": 8, "minute": 2}
